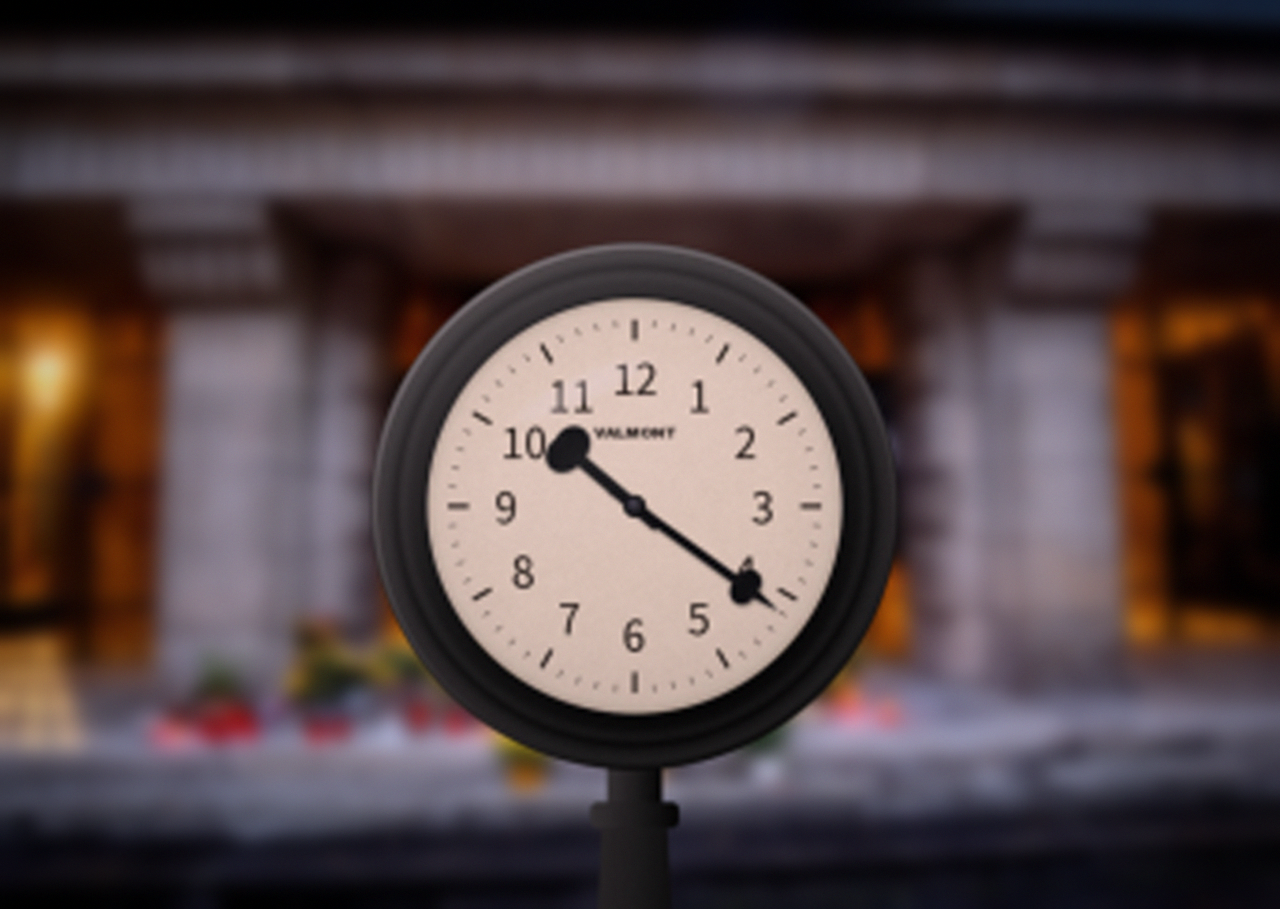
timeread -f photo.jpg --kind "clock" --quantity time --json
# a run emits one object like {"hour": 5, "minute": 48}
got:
{"hour": 10, "minute": 21}
